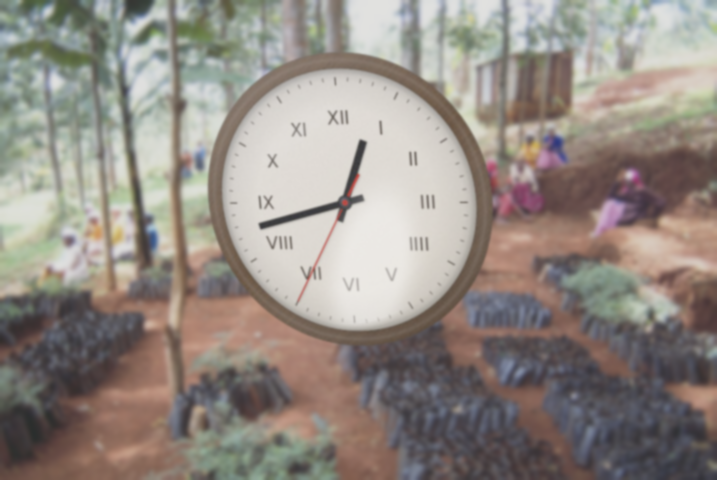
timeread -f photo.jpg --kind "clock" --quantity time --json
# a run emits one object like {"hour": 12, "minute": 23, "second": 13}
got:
{"hour": 12, "minute": 42, "second": 35}
